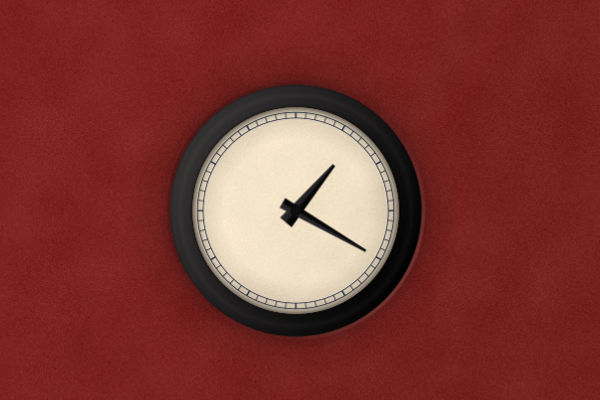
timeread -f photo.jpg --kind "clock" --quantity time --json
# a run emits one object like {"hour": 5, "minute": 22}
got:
{"hour": 1, "minute": 20}
